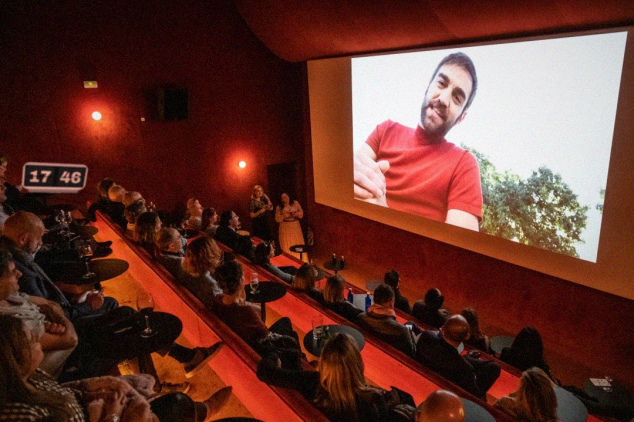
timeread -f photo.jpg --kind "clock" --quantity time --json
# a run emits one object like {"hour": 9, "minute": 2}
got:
{"hour": 17, "minute": 46}
